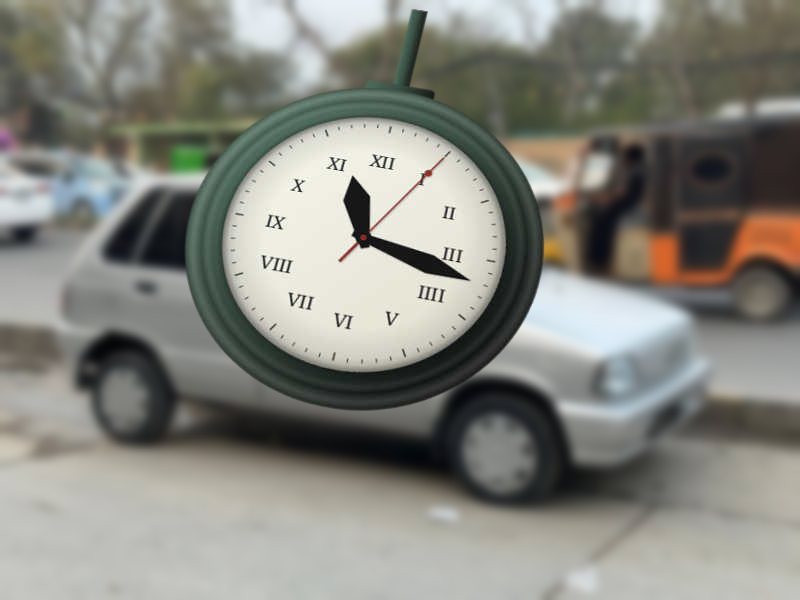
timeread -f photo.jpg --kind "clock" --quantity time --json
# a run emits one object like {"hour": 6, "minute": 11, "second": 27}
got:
{"hour": 11, "minute": 17, "second": 5}
